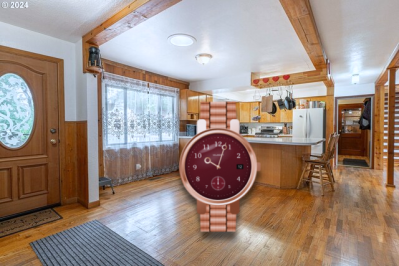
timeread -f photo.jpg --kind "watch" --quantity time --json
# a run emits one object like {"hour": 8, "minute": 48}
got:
{"hour": 10, "minute": 3}
